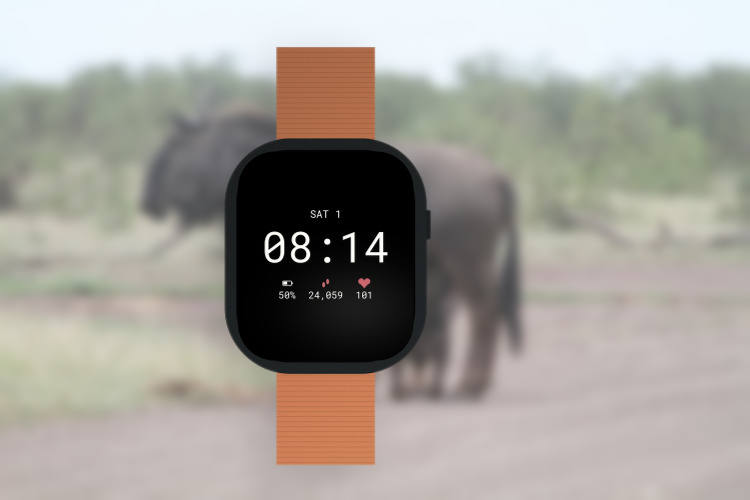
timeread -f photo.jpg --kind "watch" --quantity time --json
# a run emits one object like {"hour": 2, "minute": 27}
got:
{"hour": 8, "minute": 14}
